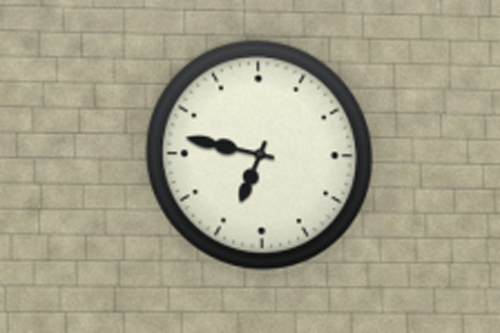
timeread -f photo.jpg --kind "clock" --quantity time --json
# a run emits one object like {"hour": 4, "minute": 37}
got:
{"hour": 6, "minute": 47}
